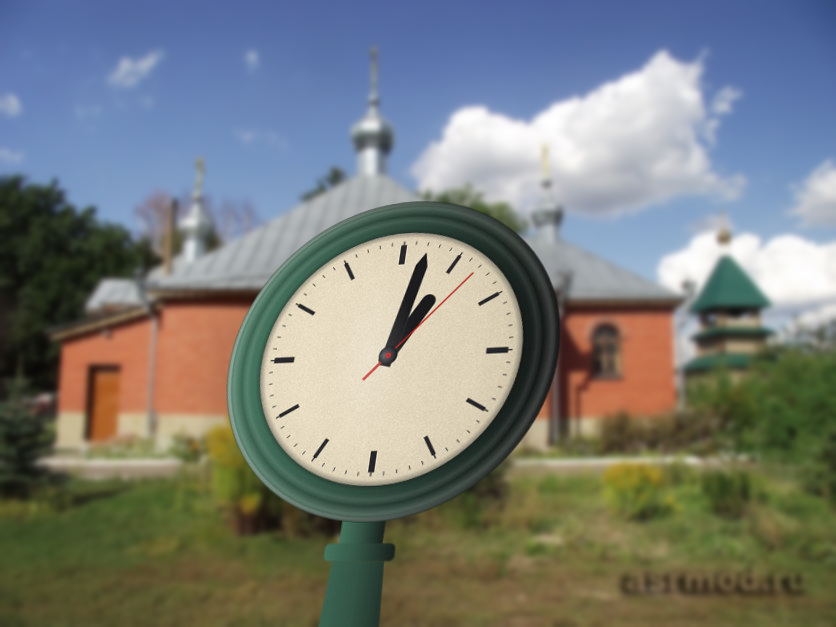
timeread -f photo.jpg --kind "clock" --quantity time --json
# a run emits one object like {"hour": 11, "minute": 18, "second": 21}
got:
{"hour": 1, "minute": 2, "second": 7}
